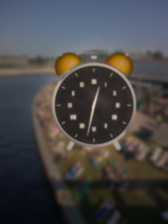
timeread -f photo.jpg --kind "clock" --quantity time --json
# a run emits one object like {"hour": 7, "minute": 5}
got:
{"hour": 12, "minute": 32}
